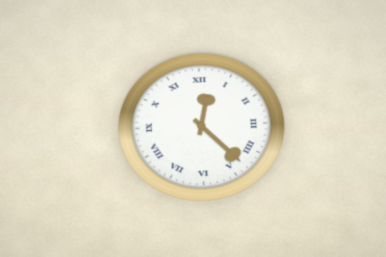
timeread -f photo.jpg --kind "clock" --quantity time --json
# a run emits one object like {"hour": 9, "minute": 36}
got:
{"hour": 12, "minute": 23}
